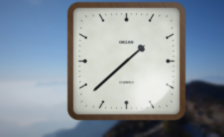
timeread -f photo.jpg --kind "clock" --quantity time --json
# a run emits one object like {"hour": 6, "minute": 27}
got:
{"hour": 1, "minute": 38}
